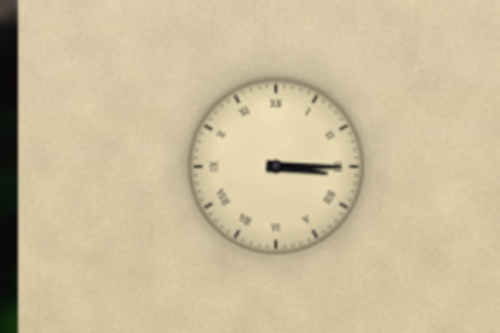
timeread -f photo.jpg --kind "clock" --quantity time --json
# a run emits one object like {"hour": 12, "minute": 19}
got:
{"hour": 3, "minute": 15}
